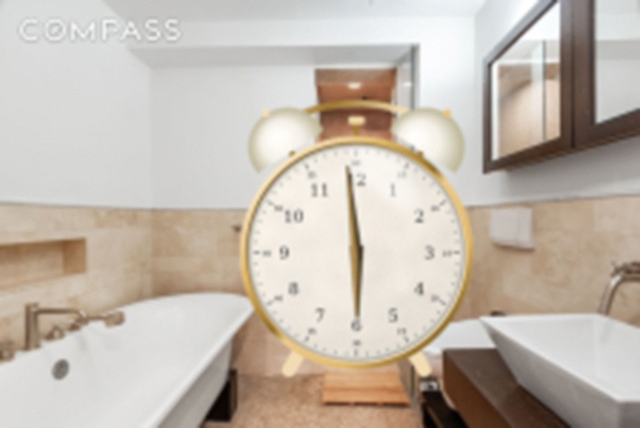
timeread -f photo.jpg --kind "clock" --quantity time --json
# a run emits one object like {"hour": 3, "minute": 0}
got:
{"hour": 5, "minute": 59}
